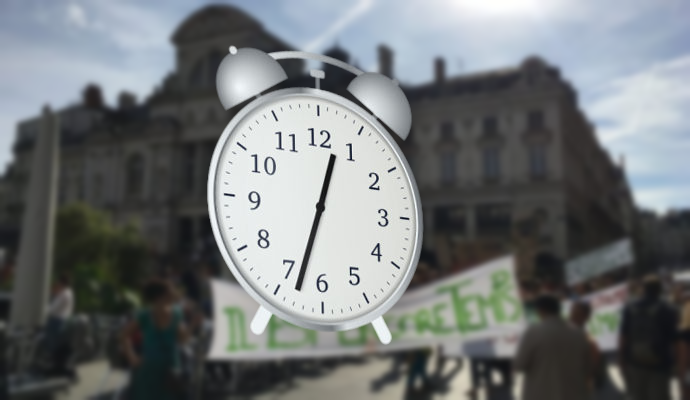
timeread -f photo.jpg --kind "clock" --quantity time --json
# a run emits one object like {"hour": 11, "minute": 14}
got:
{"hour": 12, "minute": 33}
